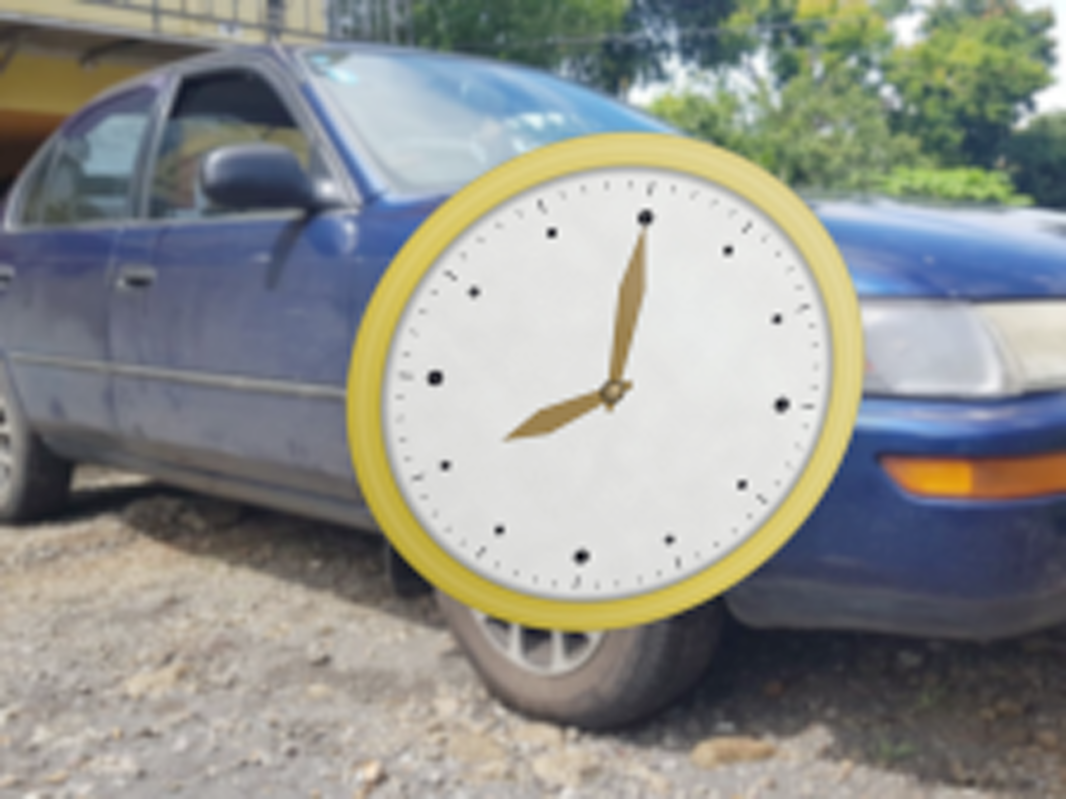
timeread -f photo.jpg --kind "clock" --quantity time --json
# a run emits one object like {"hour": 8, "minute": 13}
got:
{"hour": 8, "minute": 0}
